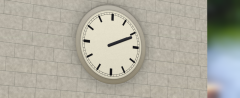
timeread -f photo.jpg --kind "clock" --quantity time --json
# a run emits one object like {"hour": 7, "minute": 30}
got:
{"hour": 2, "minute": 11}
